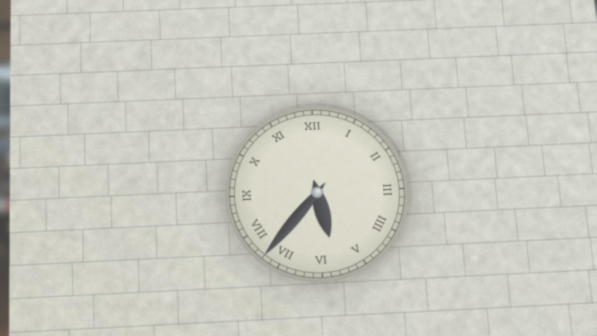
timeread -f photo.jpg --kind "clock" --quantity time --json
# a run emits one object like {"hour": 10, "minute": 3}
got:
{"hour": 5, "minute": 37}
